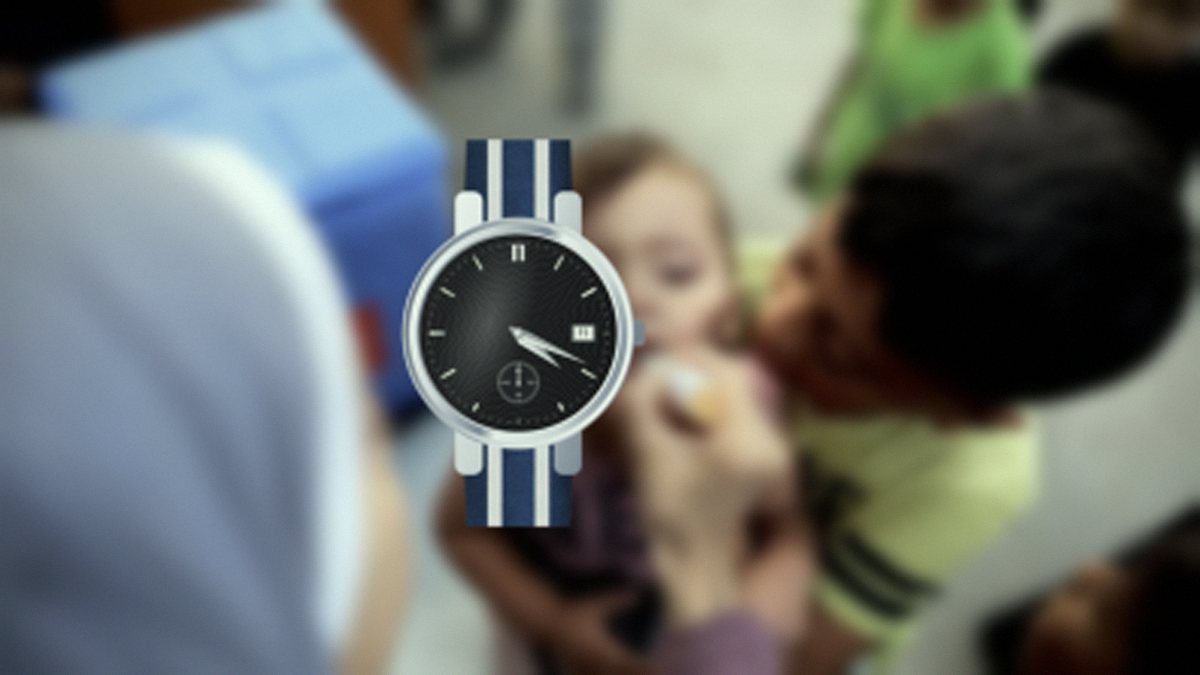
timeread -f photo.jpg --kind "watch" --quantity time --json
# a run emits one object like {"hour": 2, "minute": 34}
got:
{"hour": 4, "minute": 19}
